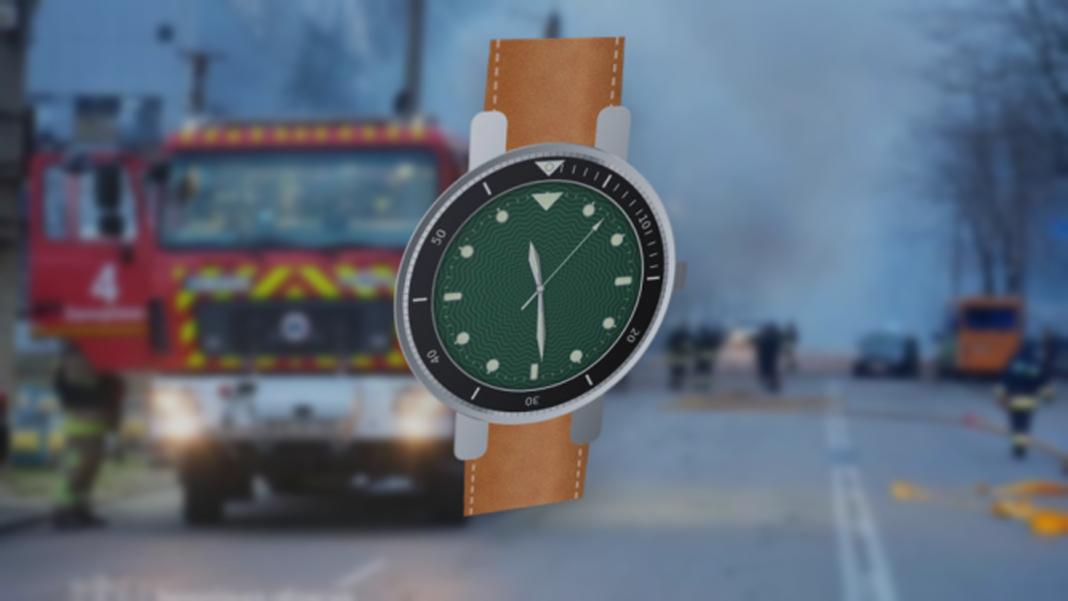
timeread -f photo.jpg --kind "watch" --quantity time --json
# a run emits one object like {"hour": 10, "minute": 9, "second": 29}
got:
{"hour": 11, "minute": 29, "second": 7}
